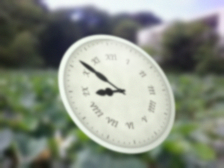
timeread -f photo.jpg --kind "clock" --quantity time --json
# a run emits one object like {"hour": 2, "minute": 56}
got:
{"hour": 8, "minute": 52}
